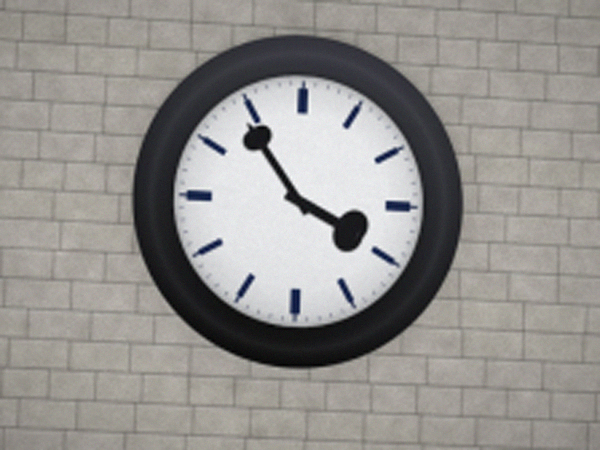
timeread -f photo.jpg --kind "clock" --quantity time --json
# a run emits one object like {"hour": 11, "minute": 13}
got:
{"hour": 3, "minute": 54}
